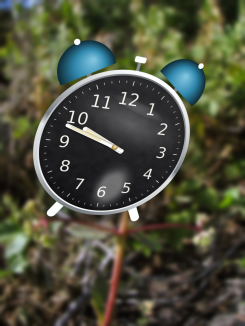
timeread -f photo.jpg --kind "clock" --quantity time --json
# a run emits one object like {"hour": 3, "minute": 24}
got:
{"hour": 9, "minute": 48}
